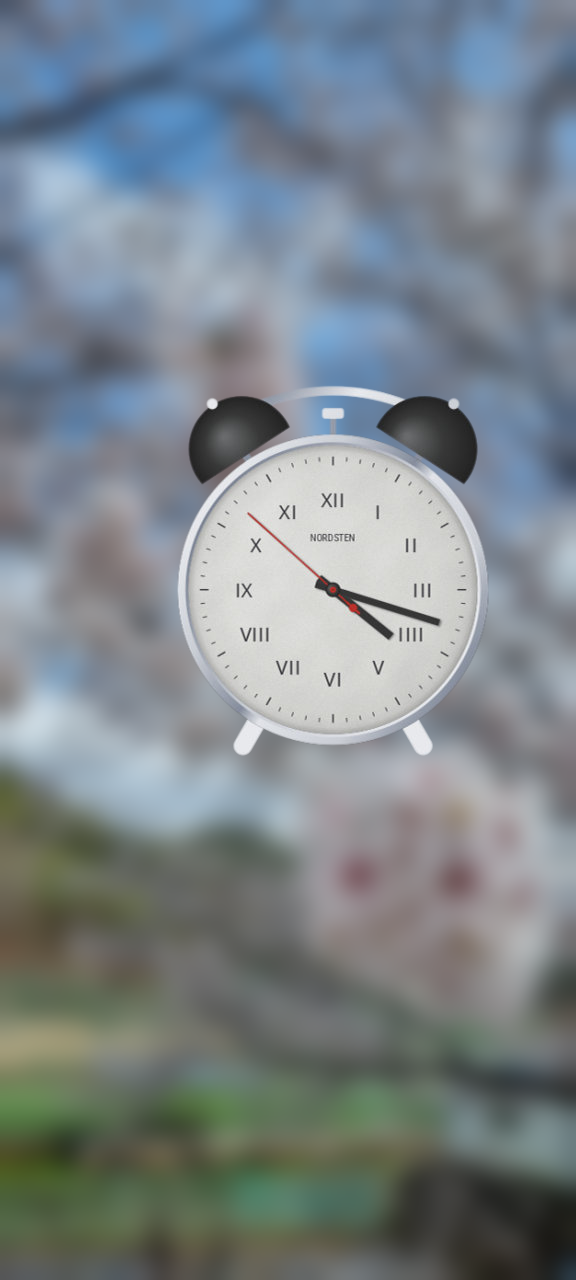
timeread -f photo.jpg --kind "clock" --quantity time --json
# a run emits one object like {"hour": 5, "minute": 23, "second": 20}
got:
{"hour": 4, "minute": 17, "second": 52}
